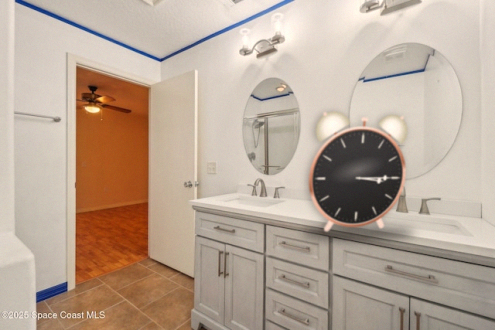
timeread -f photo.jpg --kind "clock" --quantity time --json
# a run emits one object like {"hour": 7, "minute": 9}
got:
{"hour": 3, "minute": 15}
